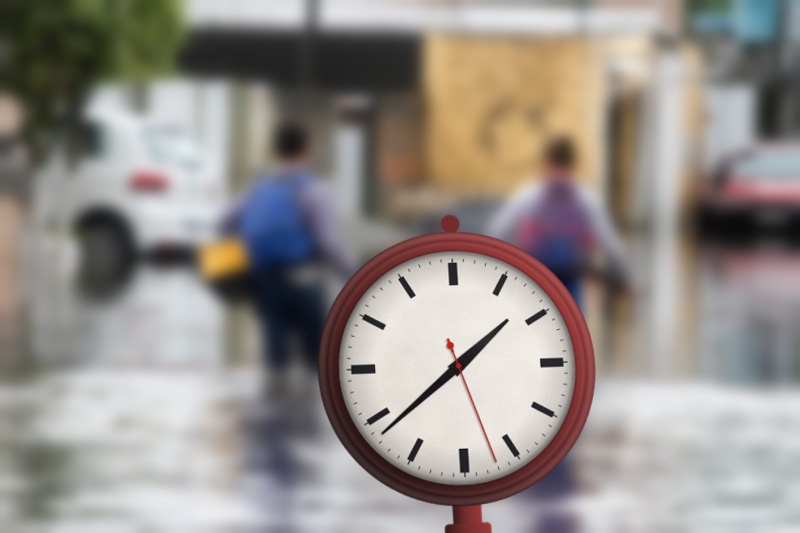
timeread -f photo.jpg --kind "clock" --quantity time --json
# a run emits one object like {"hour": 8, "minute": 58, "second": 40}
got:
{"hour": 1, "minute": 38, "second": 27}
